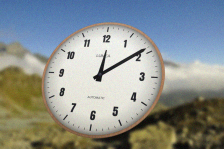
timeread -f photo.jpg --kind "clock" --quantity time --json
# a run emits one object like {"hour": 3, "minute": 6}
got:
{"hour": 12, "minute": 9}
